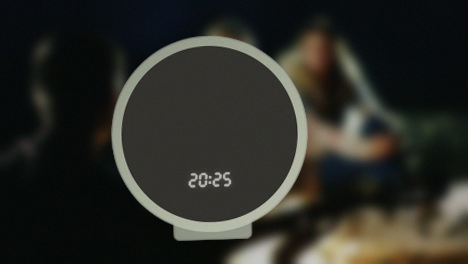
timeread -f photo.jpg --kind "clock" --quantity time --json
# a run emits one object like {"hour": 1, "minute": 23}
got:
{"hour": 20, "minute": 25}
